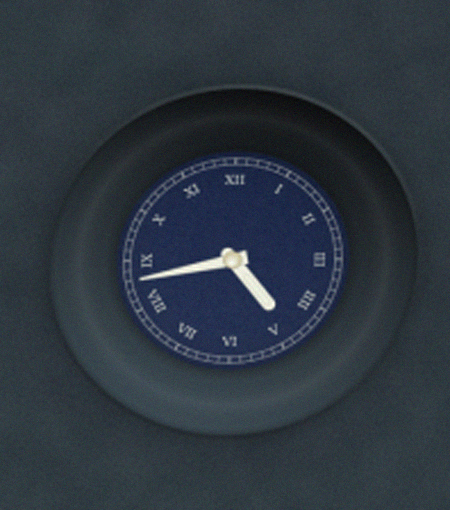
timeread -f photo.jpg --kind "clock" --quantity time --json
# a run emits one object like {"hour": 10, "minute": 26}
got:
{"hour": 4, "minute": 43}
